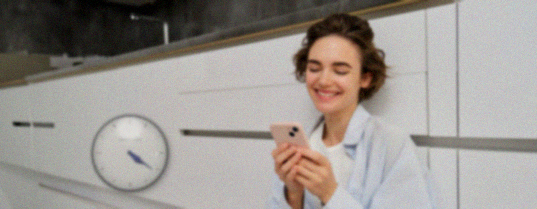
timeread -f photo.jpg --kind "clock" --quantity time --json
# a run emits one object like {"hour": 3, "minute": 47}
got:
{"hour": 4, "minute": 21}
